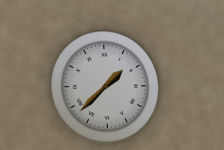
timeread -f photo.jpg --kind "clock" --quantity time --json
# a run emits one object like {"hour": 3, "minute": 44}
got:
{"hour": 1, "minute": 38}
